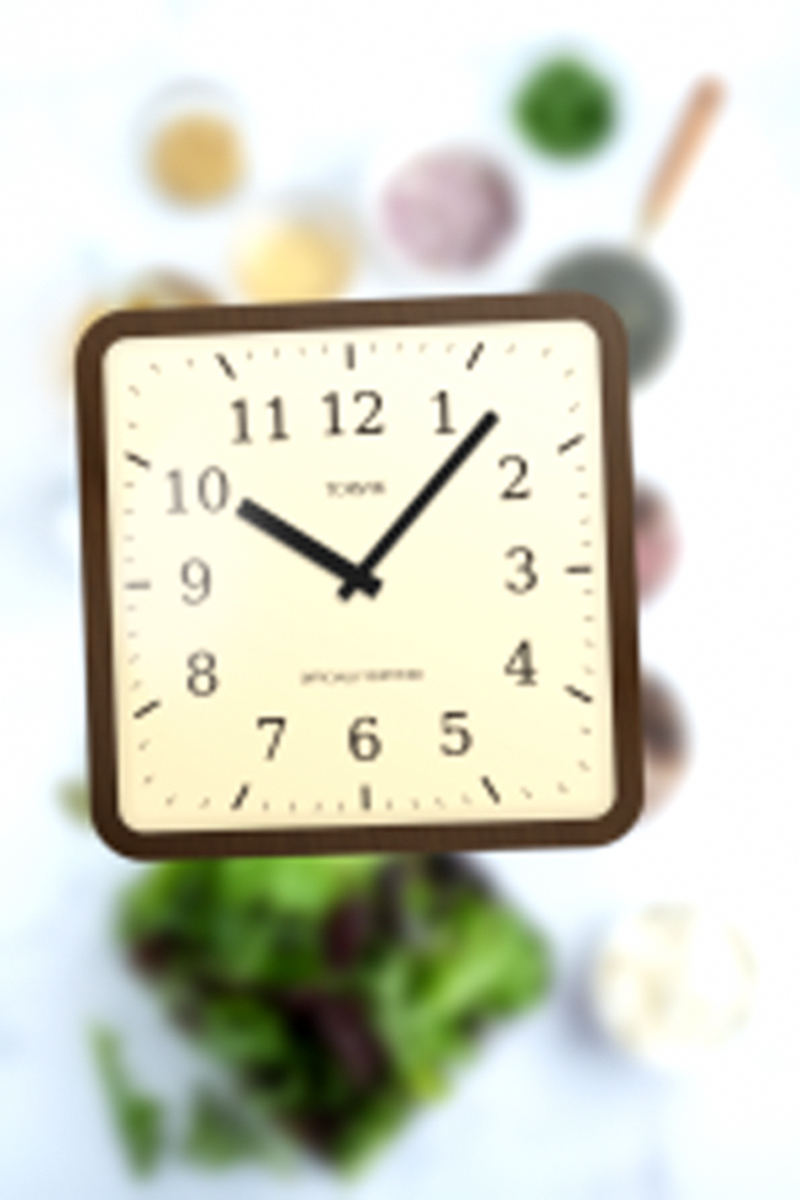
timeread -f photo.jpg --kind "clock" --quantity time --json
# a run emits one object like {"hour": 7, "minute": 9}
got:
{"hour": 10, "minute": 7}
